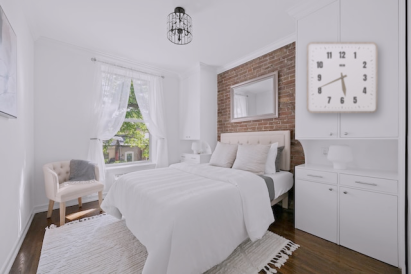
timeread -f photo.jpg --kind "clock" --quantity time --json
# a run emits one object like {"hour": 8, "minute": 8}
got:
{"hour": 5, "minute": 41}
